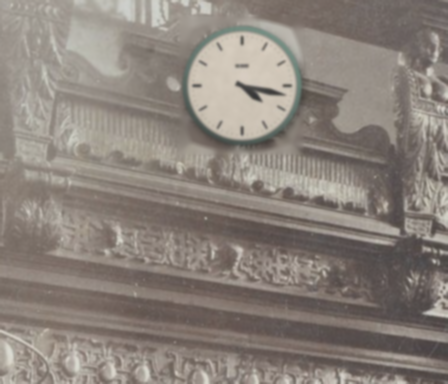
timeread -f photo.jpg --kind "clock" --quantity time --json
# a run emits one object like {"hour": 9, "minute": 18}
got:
{"hour": 4, "minute": 17}
